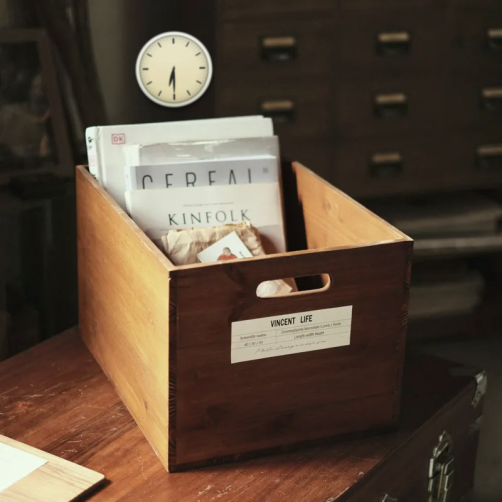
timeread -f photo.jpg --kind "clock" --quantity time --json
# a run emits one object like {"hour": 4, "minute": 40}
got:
{"hour": 6, "minute": 30}
